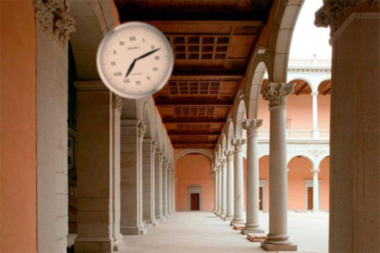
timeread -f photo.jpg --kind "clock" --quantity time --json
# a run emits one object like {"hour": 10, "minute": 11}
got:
{"hour": 7, "minute": 12}
